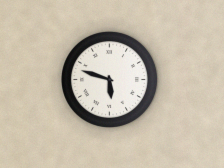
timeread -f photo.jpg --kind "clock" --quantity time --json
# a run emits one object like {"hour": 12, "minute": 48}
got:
{"hour": 5, "minute": 48}
